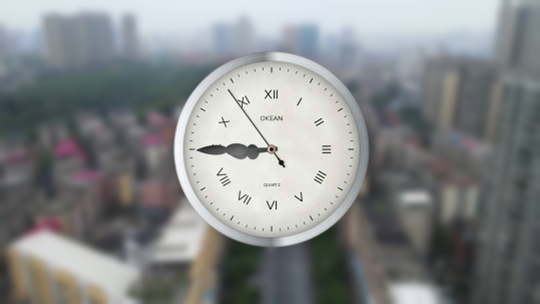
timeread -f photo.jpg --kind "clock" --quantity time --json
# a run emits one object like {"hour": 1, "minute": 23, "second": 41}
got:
{"hour": 8, "minute": 44, "second": 54}
